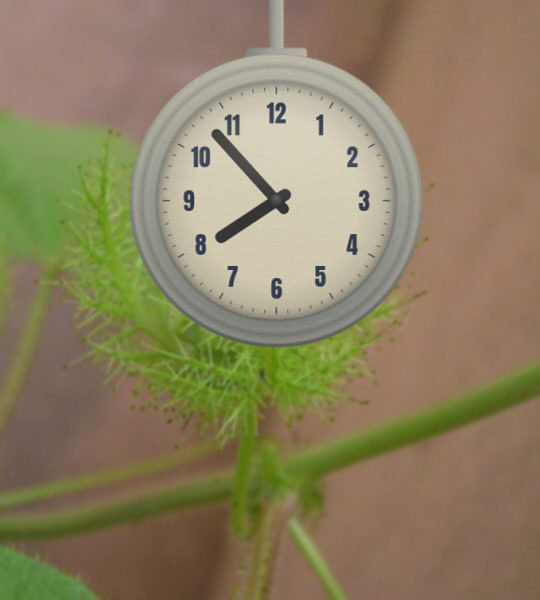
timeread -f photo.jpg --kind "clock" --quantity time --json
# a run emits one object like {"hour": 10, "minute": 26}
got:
{"hour": 7, "minute": 53}
